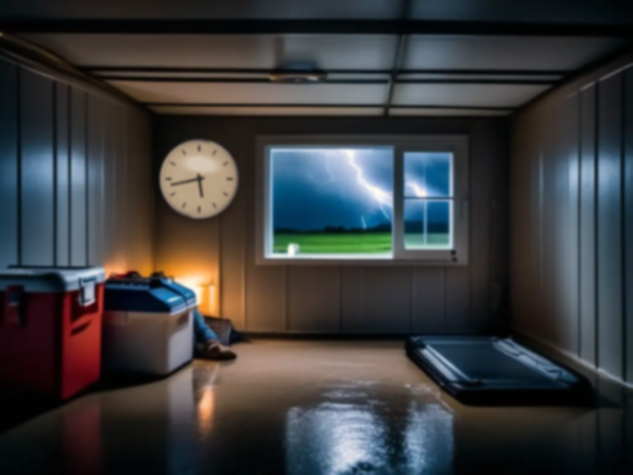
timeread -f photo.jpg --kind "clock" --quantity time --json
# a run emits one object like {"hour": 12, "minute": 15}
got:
{"hour": 5, "minute": 43}
